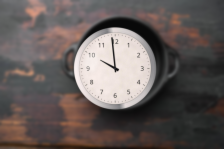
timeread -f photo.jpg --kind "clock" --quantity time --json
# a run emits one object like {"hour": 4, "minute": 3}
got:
{"hour": 9, "minute": 59}
